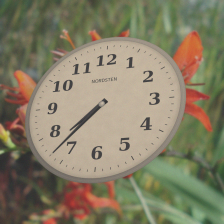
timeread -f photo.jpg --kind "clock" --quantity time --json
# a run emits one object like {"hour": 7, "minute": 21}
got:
{"hour": 7, "minute": 37}
